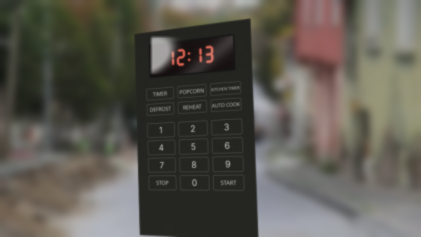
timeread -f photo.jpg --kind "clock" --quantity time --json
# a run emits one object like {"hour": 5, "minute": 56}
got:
{"hour": 12, "minute": 13}
